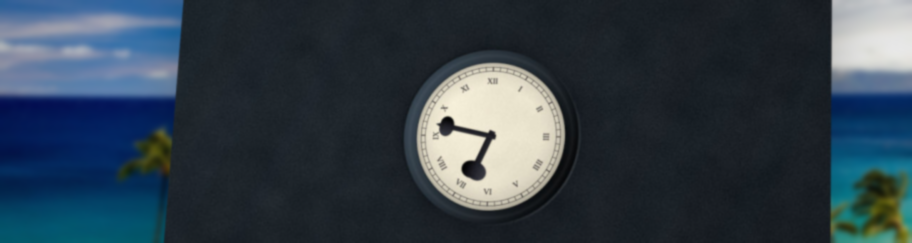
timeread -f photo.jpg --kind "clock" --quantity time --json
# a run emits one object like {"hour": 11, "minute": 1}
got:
{"hour": 6, "minute": 47}
